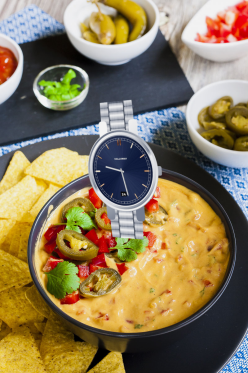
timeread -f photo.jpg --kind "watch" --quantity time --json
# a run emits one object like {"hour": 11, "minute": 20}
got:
{"hour": 9, "minute": 28}
